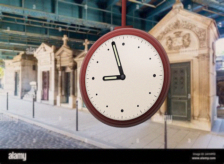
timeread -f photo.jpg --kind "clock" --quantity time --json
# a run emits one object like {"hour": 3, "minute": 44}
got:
{"hour": 8, "minute": 57}
